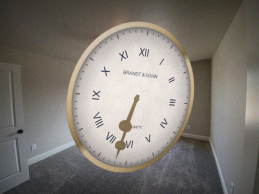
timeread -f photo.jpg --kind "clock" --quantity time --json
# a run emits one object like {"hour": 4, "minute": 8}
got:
{"hour": 6, "minute": 32}
